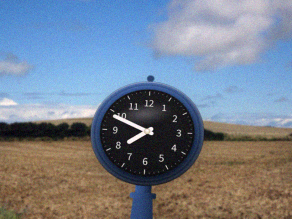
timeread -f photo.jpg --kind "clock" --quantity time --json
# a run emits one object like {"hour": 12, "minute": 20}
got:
{"hour": 7, "minute": 49}
